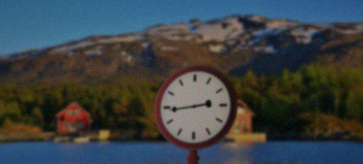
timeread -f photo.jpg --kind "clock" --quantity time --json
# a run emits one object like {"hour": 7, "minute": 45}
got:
{"hour": 2, "minute": 44}
